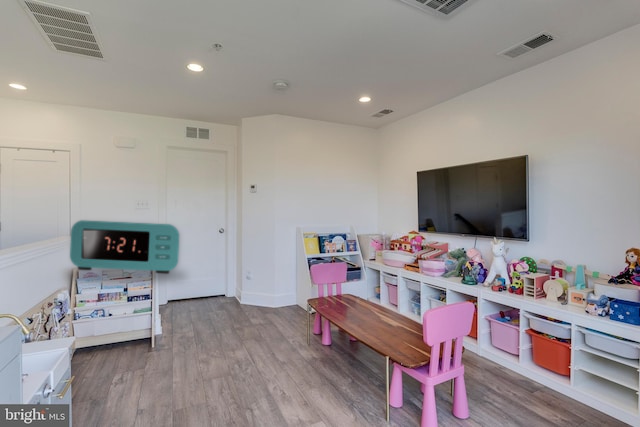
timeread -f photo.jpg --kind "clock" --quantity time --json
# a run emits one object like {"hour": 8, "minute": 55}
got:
{"hour": 7, "minute": 21}
